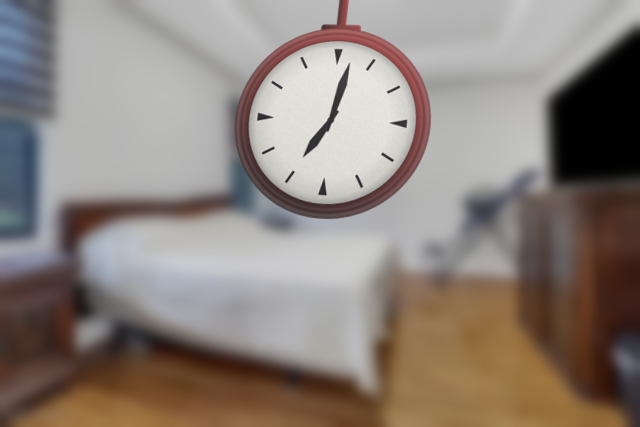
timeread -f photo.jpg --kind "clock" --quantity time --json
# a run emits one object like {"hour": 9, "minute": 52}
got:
{"hour": 7, "minute": 2}
